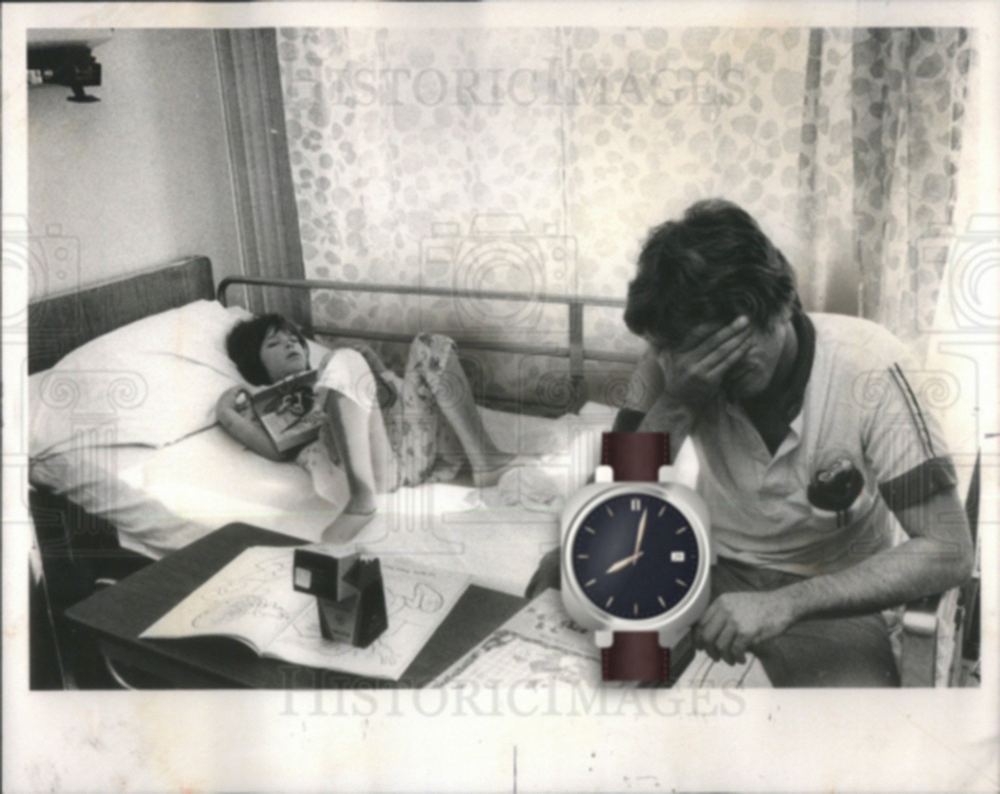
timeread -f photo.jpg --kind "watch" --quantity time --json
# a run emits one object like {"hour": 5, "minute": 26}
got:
{"hour": 8, "minute": 2}
